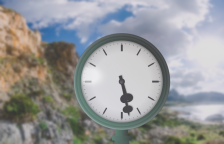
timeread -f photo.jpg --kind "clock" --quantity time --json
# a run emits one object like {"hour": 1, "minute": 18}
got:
{"hour": 5, "minute": 28}
